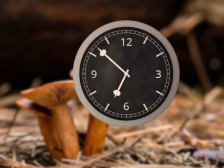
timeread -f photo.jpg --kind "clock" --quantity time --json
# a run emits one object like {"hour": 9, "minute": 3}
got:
{"hour": 6, "minute": 52}
